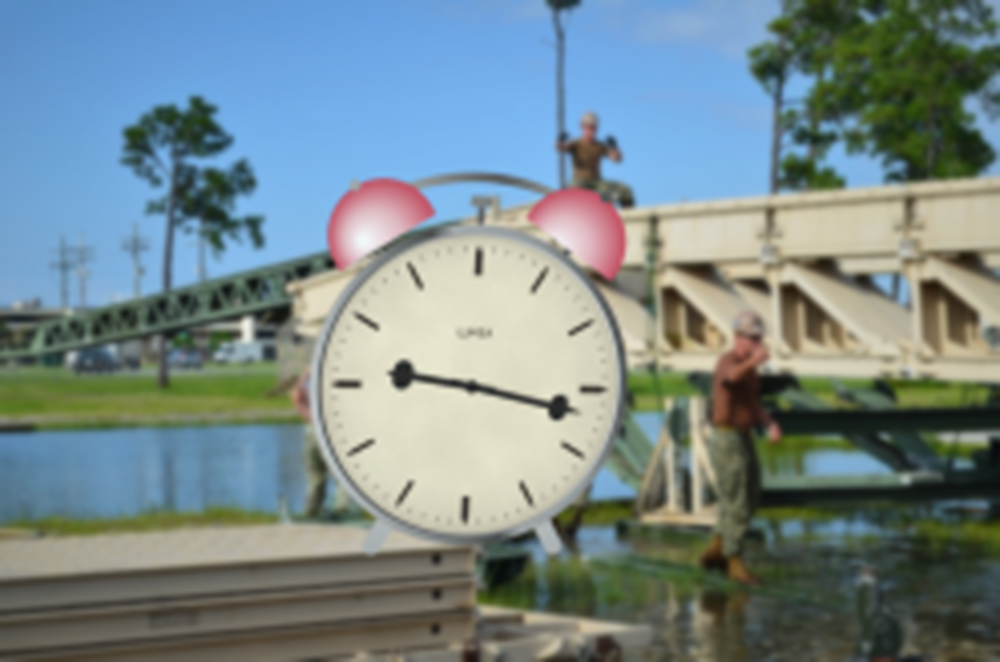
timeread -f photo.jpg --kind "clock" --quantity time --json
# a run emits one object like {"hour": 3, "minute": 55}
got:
{"hour": 9, "minute": 17}
